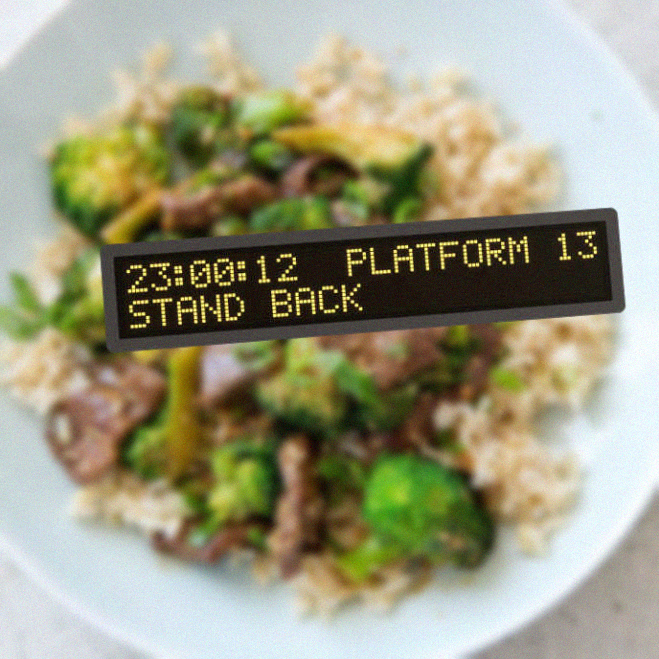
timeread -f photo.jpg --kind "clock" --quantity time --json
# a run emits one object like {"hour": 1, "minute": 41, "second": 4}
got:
{"hour": 23, "minute": 0, "second": 12}
